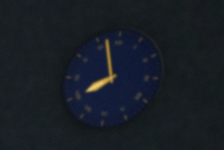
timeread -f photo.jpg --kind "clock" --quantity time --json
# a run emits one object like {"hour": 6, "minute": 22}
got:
{"hour": 7, "minute": 57}
